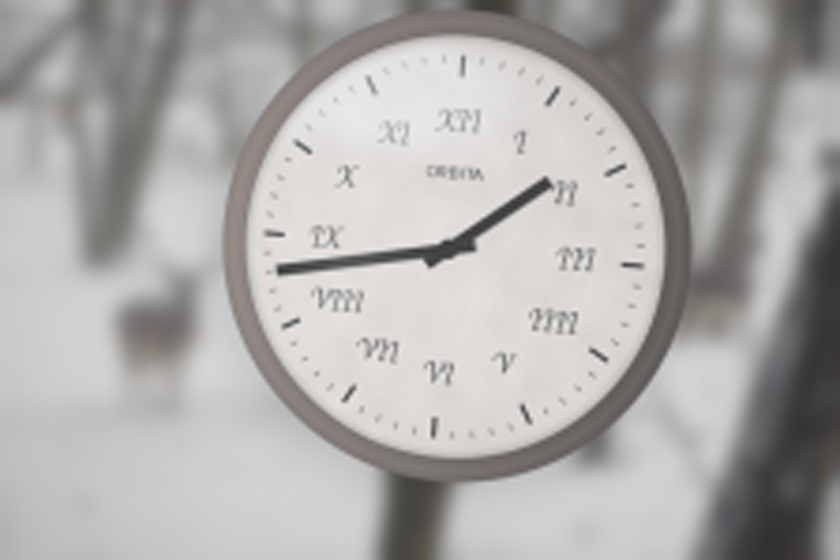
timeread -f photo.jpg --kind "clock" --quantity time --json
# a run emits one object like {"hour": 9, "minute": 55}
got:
{"hour": 1, "minute": 43}
